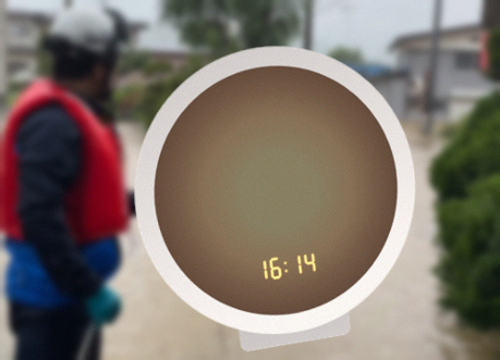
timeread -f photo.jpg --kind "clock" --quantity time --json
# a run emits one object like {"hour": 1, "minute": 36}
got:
{"hour": 16, "minute": 14}
